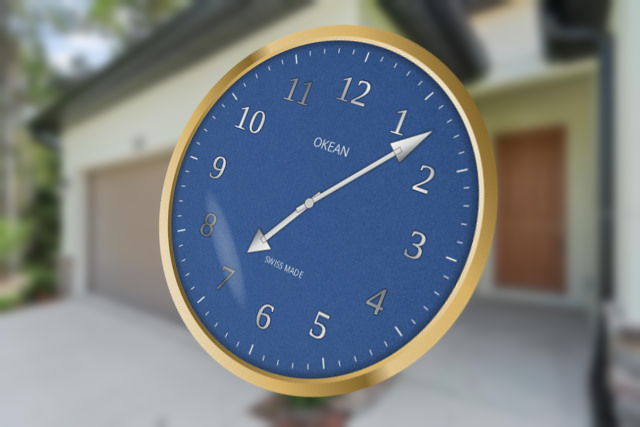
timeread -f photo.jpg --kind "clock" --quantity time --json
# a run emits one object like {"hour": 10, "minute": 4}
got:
{"hour": 7, "minute": 7}
